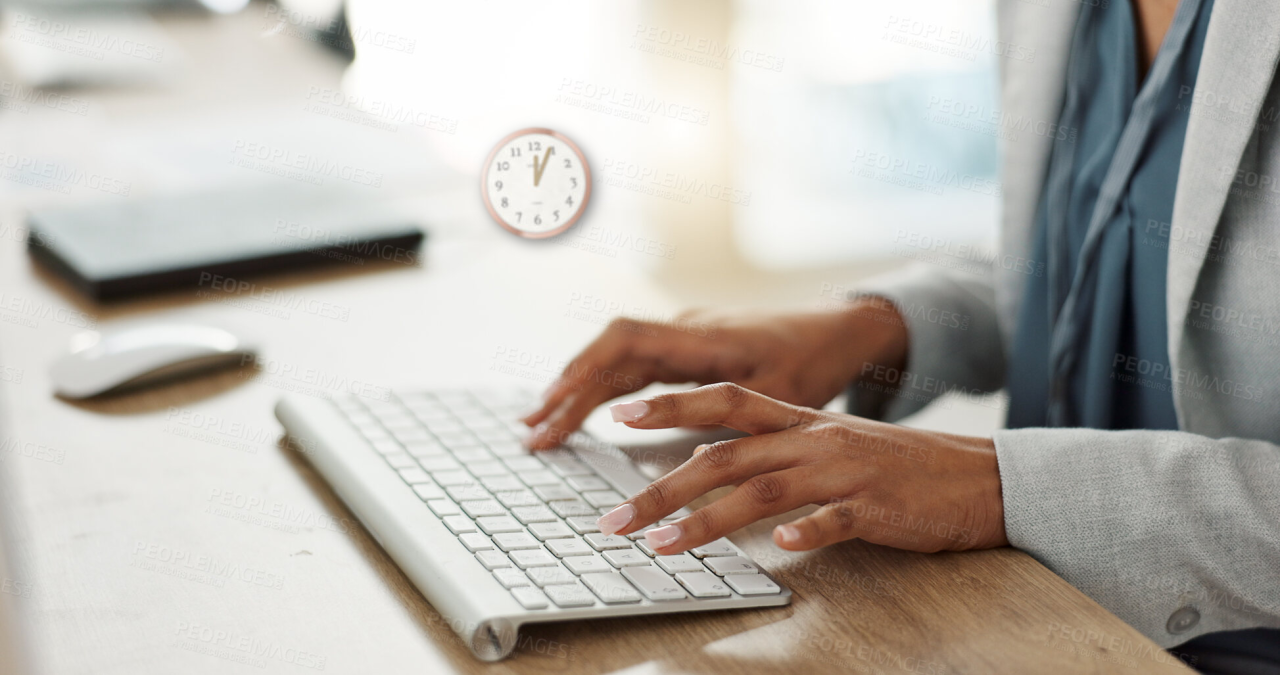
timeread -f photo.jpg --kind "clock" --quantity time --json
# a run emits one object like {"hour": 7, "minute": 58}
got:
{"hour": 12, "minute": 4}
